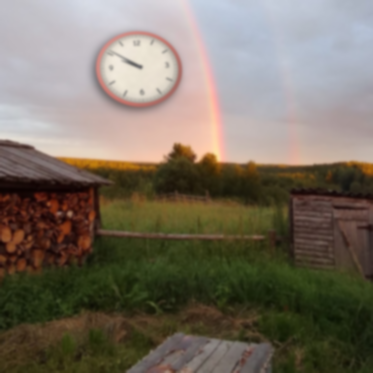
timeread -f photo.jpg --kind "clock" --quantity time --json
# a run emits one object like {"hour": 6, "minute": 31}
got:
{"hour": 9, "minute": 51}
